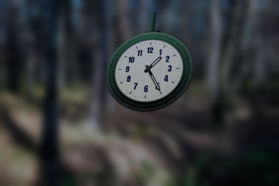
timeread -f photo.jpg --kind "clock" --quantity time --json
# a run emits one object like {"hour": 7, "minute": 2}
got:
{"hour": 1, "minute": 25}
